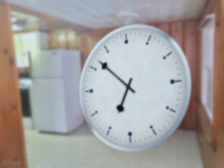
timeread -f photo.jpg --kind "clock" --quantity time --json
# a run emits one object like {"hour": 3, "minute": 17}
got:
{"hour": 6, "minute": 52}
